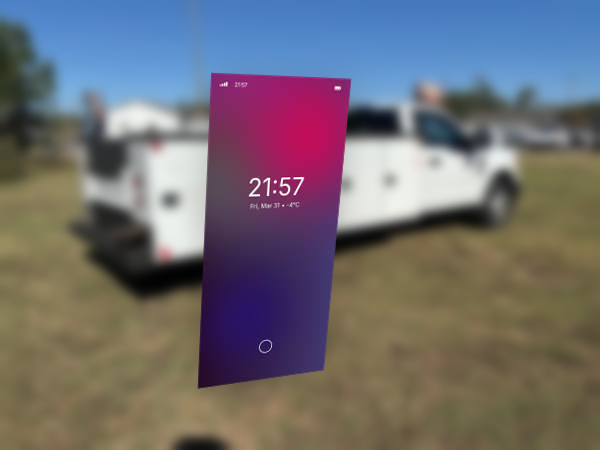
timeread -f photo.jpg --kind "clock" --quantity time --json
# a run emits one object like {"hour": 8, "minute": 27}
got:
{"hour": 21, "minute": 57}
